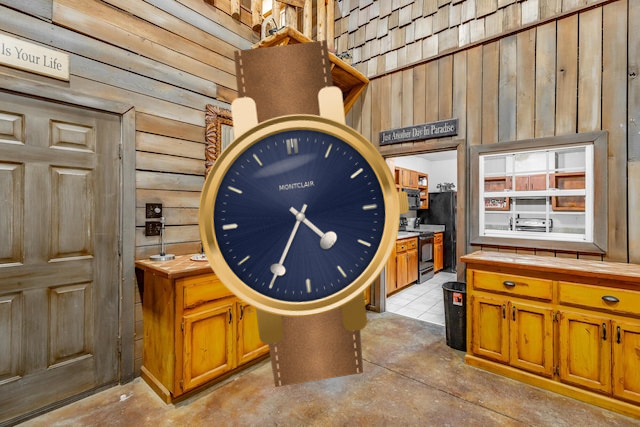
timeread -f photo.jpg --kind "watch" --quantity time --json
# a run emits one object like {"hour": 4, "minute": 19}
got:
{"hour": 4, "minute": 35}
